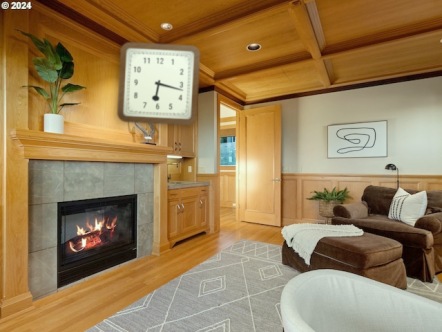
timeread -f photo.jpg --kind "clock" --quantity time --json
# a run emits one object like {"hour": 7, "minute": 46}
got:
{"hour": 6, "minute": 17}
